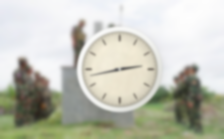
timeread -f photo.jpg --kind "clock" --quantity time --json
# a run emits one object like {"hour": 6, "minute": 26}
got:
{"hour": 2, "minute": 43}
